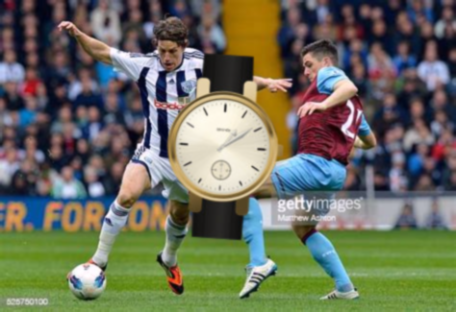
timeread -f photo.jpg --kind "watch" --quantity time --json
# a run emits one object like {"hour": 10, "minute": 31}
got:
{"hour": 1, "minute": 9}
